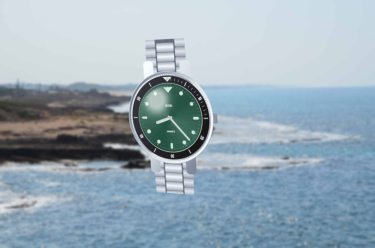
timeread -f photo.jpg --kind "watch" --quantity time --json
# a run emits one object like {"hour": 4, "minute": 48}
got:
{"hour": 8, "minute": 23}
